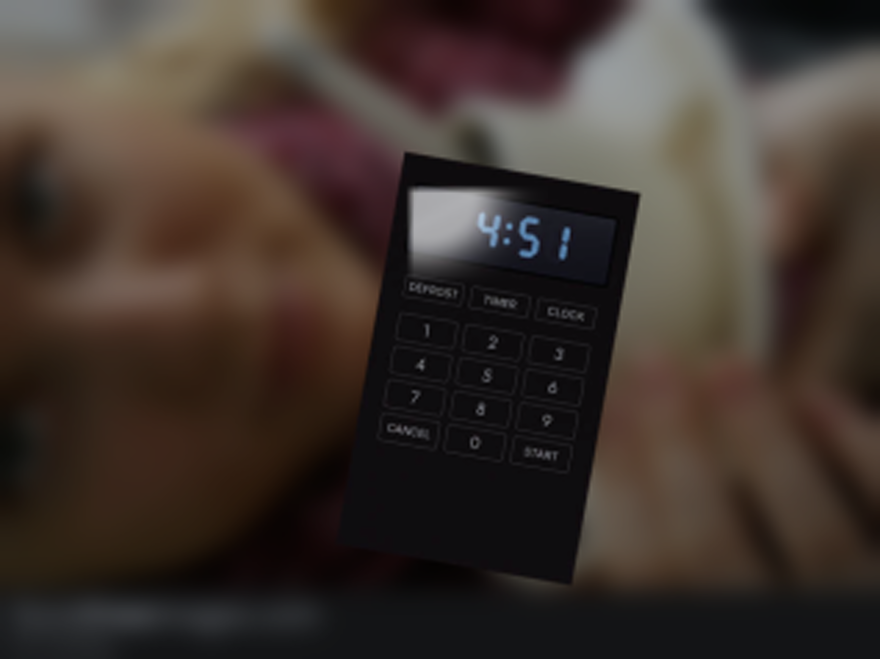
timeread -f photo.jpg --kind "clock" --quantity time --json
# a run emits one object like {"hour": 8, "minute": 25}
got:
{"hour": 4, "minute": 51}
